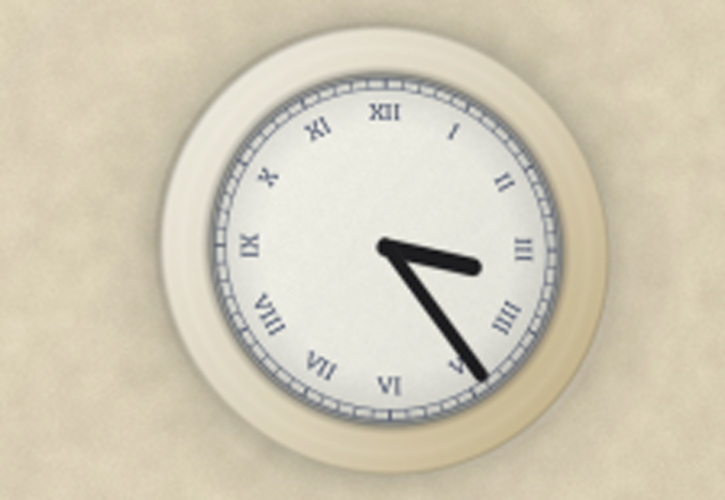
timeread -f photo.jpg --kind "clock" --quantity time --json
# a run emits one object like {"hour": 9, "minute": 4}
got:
{"hour": 3, "minute": 24}
